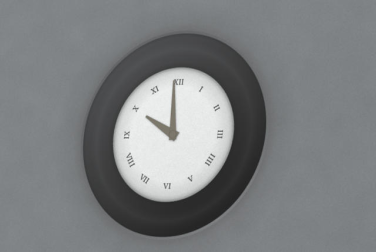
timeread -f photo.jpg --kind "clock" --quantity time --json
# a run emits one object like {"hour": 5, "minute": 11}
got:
{"hour": 9, "minute": 59}
